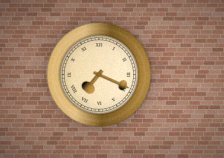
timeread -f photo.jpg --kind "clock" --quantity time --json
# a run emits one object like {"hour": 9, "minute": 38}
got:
{"hour": 7, "minute": 19}
